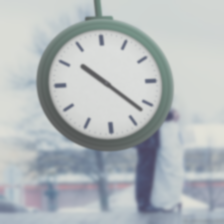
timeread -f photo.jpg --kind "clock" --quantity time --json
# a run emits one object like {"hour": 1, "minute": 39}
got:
{"hour": 10, "minute": 22}
